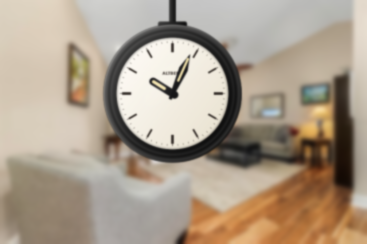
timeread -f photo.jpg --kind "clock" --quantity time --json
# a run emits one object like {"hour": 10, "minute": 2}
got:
{"hour": 10, "minute": 4}
